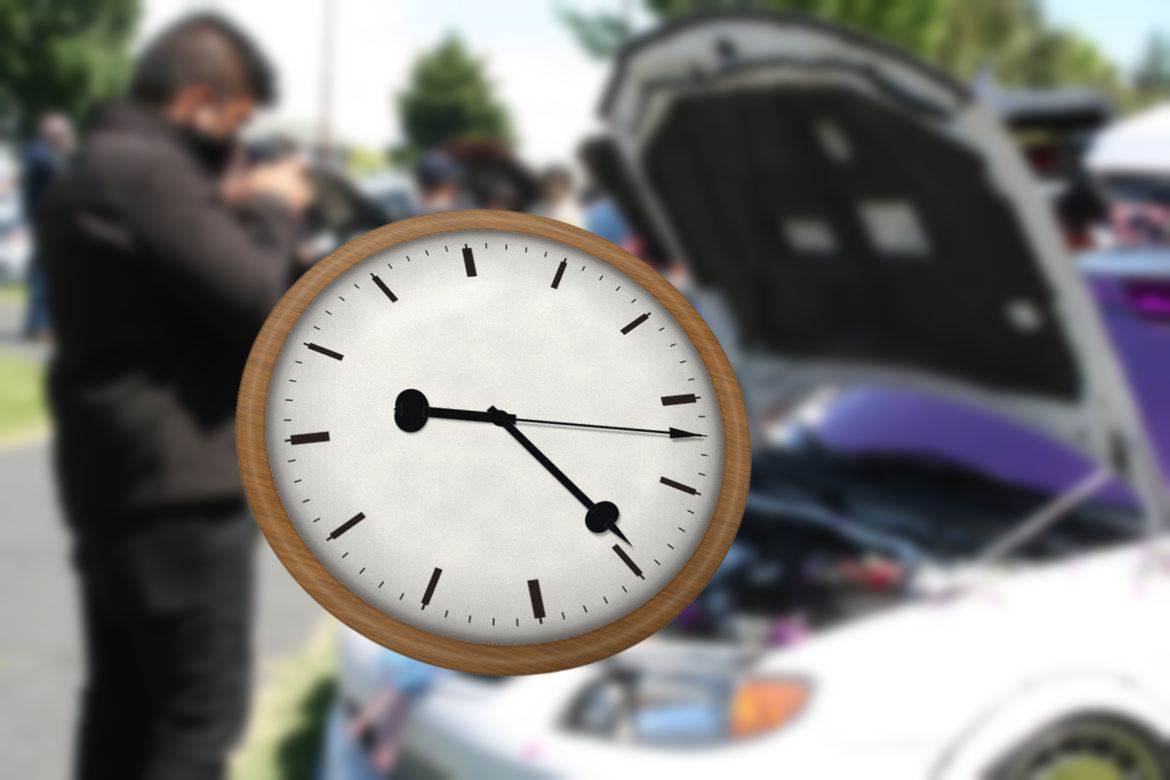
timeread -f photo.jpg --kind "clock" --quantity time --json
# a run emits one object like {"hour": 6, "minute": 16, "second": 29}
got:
{"hour": 9, "minute": 24, "second": 17}
